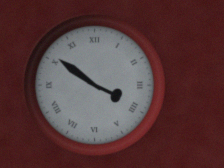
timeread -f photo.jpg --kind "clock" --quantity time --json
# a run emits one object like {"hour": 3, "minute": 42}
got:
{"hour": 3, "minute": 51}
